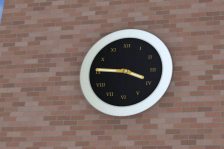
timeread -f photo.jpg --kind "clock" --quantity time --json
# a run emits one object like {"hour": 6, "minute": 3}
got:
{"hour": 3, "minute": 46}
